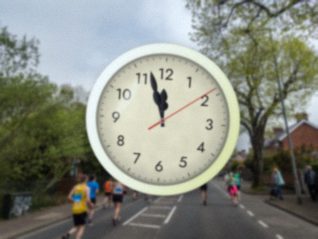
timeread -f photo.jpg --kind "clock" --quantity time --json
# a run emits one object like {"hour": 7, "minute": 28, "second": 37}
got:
{"hour": 11, "minute": 57, "second": 9}
